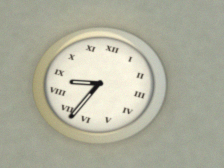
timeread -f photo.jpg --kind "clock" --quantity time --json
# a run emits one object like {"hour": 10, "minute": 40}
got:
{"hour": 8, "minute": 33}
